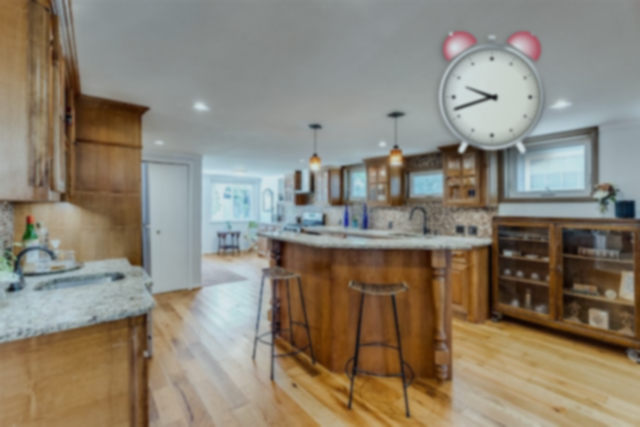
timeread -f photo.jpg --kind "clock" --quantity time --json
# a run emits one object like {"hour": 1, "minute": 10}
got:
{"hour": 9, "minute": 42}
